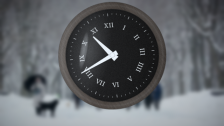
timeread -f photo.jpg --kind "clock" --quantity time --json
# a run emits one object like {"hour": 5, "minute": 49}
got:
{"hour": 10, "minute": 41}
